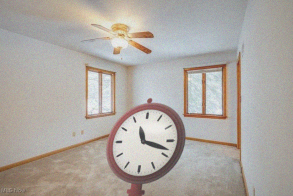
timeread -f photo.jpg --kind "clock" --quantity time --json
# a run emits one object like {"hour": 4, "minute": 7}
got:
{"hour": 11, "minute": 18}
